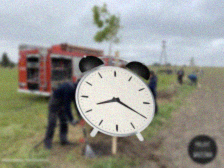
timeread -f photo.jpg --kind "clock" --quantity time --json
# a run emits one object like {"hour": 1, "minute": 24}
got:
{"hour": 8, "minute": 20}
